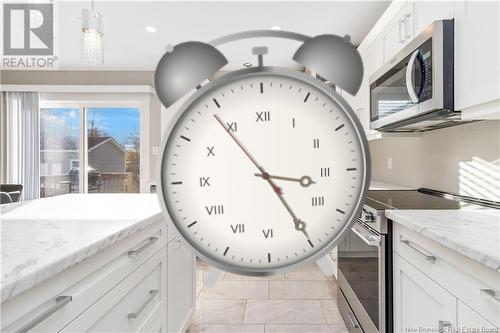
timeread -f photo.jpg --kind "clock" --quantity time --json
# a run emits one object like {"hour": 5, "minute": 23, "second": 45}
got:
{"hour": 3, "minute": 24, "second": 54}
